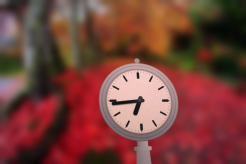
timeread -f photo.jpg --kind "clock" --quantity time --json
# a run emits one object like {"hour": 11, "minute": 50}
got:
{"hour": 6, "minute": 44}
